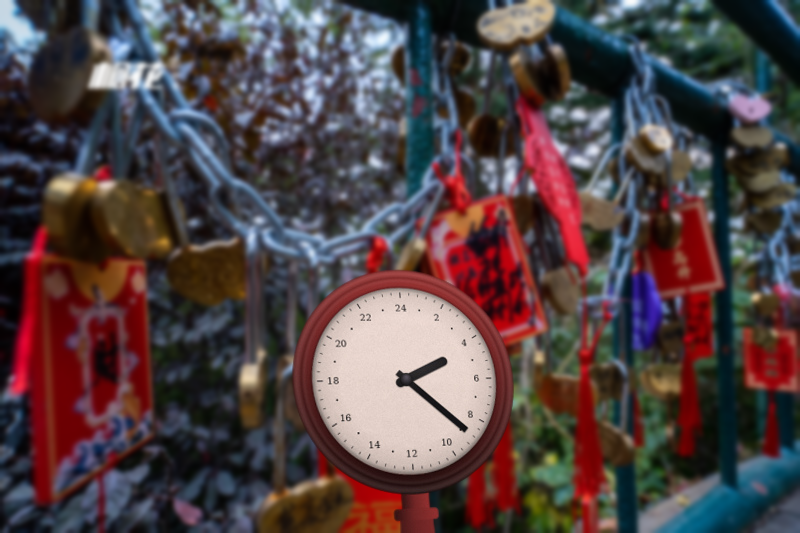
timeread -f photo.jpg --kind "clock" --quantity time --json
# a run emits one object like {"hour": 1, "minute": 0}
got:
{"hour": 4, "minute": 22}
